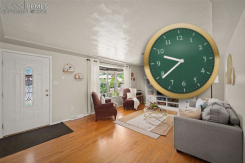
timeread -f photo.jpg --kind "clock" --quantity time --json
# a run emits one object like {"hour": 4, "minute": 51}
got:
{"hour": 9, "minute": 39}
